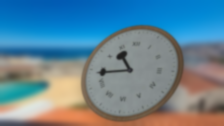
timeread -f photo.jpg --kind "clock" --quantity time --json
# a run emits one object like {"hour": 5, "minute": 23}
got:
{"hour": 10, "minute": 44}
